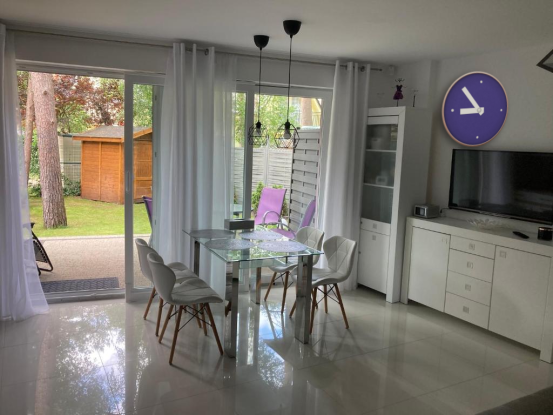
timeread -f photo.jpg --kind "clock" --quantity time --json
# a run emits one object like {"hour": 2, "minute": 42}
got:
{"hour": 8, "minute": 53}
